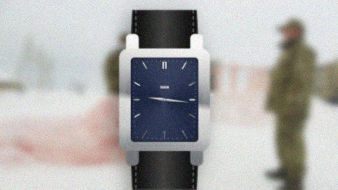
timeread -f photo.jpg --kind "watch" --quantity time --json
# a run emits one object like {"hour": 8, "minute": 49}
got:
{"hour": 9, "minute": 16}
